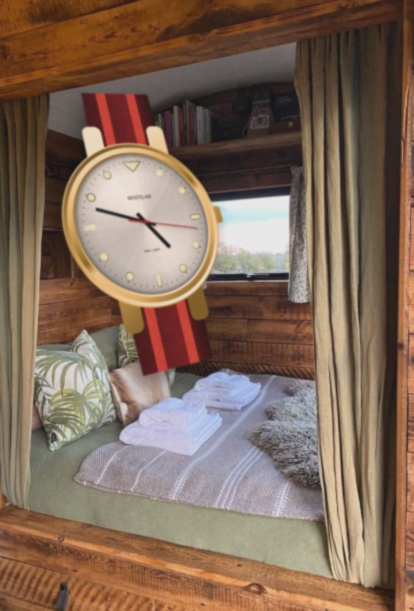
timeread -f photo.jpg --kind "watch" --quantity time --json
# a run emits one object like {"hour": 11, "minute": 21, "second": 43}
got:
{"hour": 4, "minute": 48, "second": 17}
